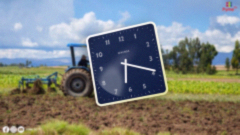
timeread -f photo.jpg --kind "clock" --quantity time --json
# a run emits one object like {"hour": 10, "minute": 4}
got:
{"hour": 6, "minute": 19}
